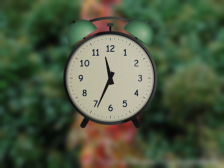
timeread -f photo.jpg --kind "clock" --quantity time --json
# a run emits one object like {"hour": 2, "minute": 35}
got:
{"hour": 11, "minute": 34}
